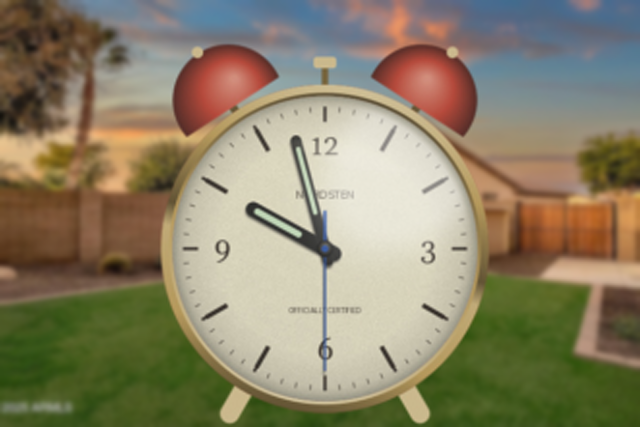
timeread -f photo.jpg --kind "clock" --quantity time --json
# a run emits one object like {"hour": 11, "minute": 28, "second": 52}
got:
{"hour": 9, "minute": 57, "second": 30}
